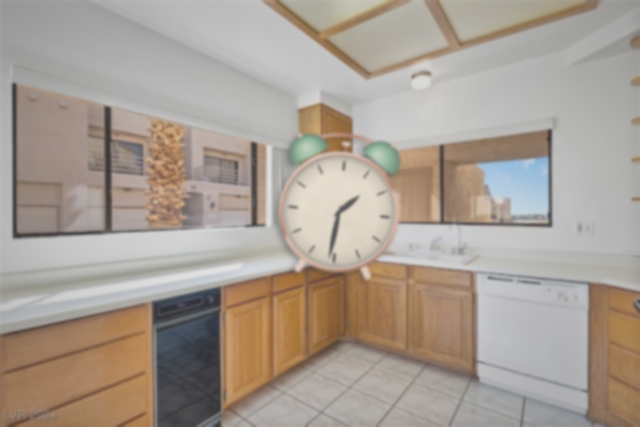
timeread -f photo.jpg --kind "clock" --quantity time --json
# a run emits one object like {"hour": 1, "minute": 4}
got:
{"hour": 1, "minute": 31}
